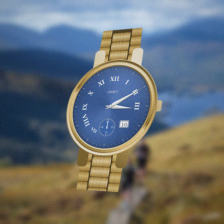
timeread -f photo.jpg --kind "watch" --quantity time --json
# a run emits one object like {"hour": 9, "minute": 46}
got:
{"hour": 3, "minute": 10}
